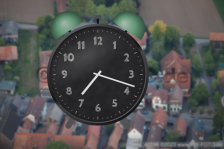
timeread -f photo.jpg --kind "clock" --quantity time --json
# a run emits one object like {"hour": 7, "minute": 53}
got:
{"hour": 7, "minute": 18}
